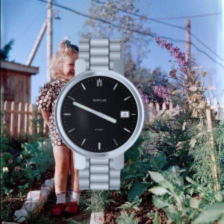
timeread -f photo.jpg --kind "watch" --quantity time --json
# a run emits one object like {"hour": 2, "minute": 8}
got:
{"hour": 3, "minute": 49}
